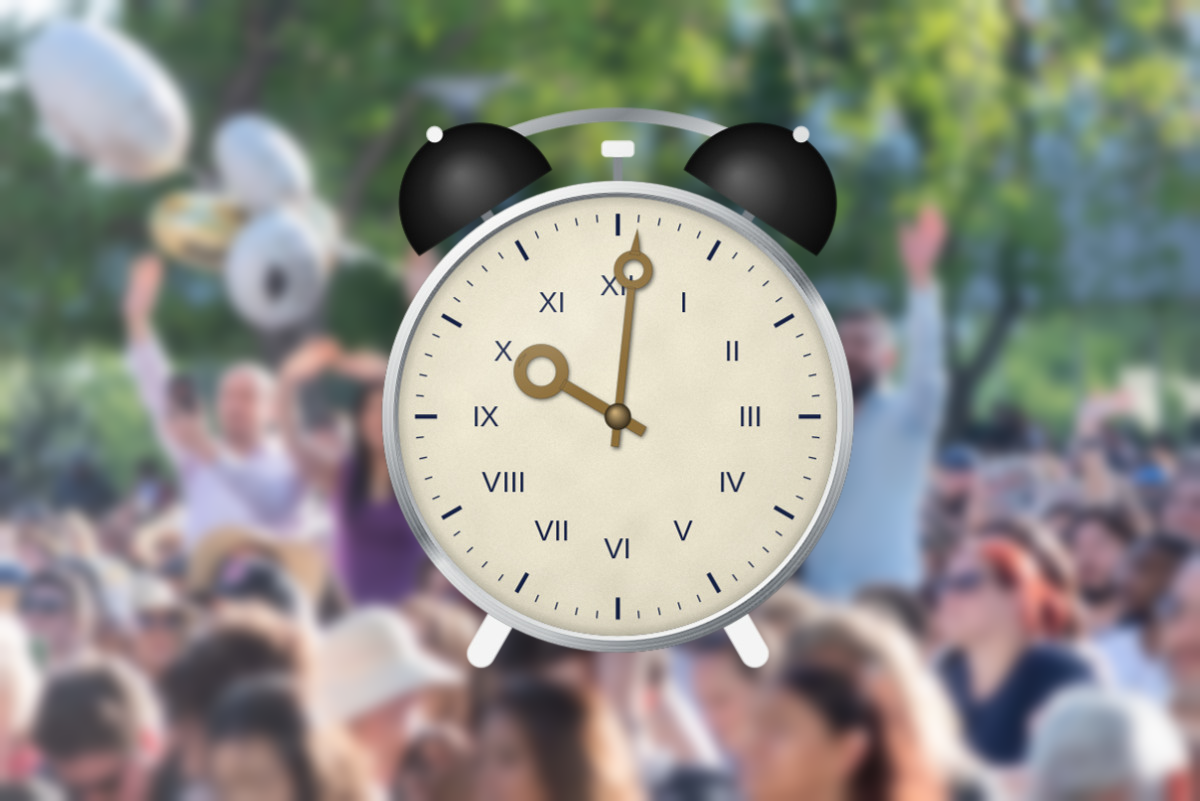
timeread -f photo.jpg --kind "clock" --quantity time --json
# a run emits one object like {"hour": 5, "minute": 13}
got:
{"hour": 10, "minute": 1}
